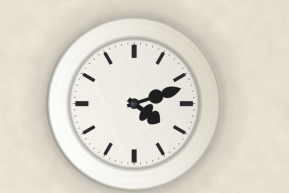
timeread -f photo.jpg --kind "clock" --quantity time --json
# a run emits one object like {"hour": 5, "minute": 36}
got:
{"hour": 4, "minute": 12}
